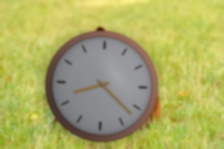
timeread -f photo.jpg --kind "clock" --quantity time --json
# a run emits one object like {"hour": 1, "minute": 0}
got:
{"hour": 8, "minute": 22}
